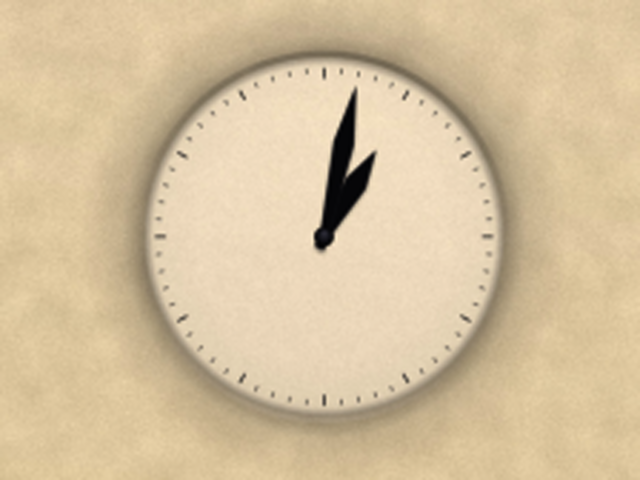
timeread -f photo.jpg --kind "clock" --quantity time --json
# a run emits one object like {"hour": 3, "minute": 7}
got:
{"hour": 1, "minute": 2}
